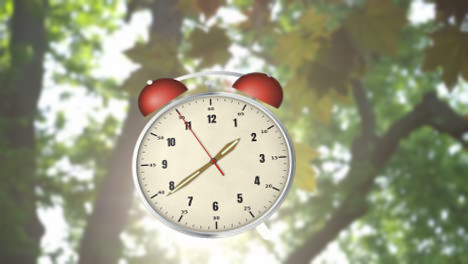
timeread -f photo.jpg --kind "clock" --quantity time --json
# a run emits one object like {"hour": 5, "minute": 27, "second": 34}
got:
{"hour": 1, "minute": 38, "second": 55}
